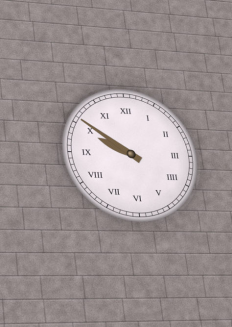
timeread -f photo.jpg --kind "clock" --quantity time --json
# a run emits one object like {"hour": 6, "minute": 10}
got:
{"hour": 9, "minute": 51}
